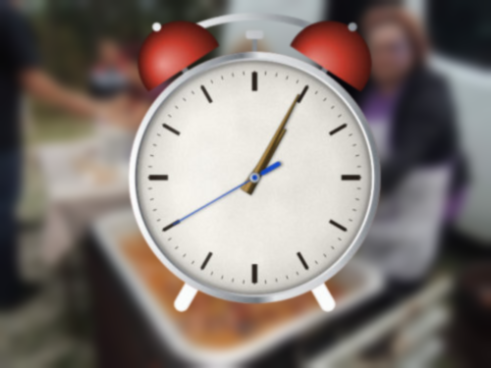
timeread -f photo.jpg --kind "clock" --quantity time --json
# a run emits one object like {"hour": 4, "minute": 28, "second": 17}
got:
{"hour": 1, "minute": 4, "second": 40}
